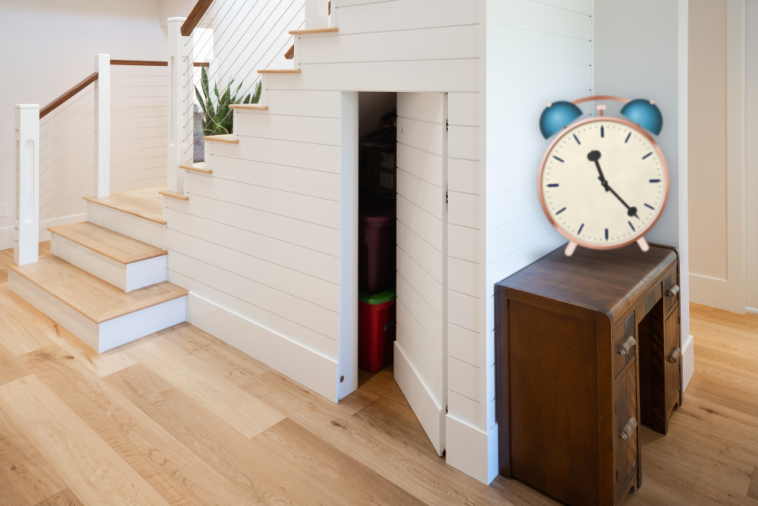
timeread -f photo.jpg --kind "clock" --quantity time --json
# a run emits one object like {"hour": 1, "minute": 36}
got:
{"hour": 11, "minute": 23}
